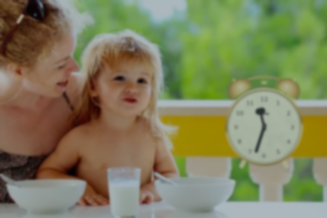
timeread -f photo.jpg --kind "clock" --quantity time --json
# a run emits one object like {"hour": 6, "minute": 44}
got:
{"hour": 11, "minute": 33}
